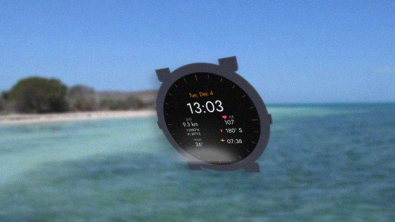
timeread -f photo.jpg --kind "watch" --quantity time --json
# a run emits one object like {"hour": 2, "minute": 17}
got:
{"hour": 13, "minute": 3}
